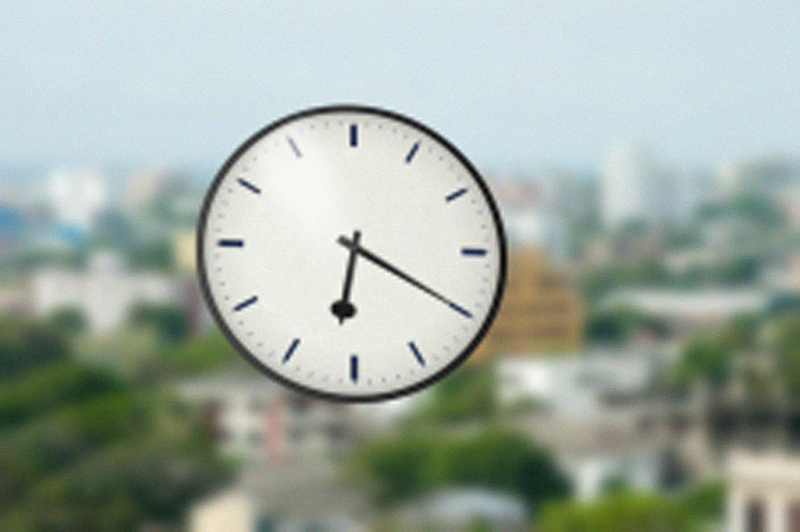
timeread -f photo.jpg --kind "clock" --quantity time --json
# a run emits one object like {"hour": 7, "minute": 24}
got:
{"hour": 6, "minute": 20}
